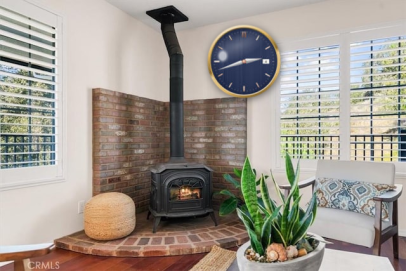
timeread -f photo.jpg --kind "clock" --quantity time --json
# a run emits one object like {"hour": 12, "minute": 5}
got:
{"hour": 2, "minute": 42}
